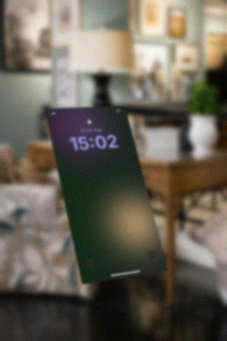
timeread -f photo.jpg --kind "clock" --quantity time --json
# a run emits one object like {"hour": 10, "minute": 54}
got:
{"hour": 15, "minute": 2}
